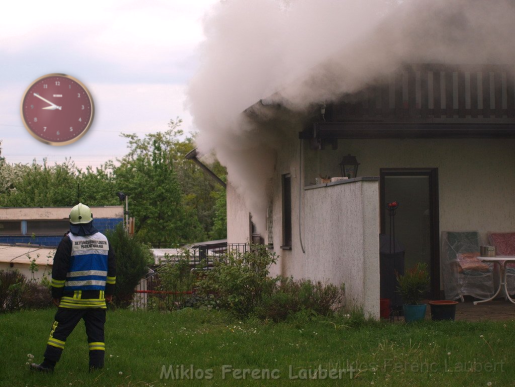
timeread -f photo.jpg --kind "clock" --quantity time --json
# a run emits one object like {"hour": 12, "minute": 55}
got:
{"hour": 8, "minute": 50}
